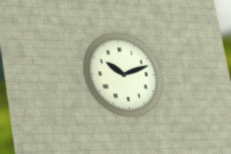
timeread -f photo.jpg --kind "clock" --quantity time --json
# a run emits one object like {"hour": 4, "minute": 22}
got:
{"hour": 10, "minute": 12}
